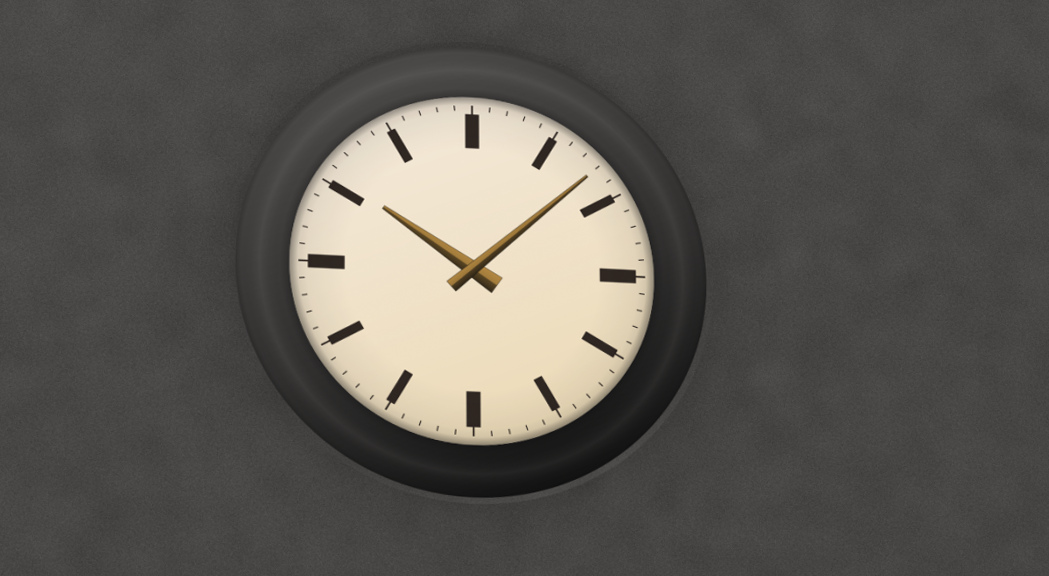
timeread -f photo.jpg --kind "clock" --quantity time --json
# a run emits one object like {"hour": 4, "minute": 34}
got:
{"hour": 10, "minute": 8}
